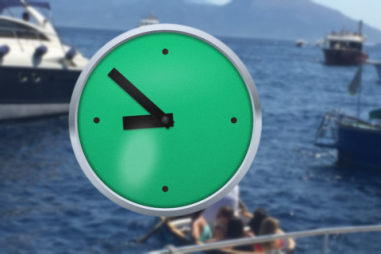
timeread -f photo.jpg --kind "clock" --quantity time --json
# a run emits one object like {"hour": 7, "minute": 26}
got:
{"hour": 8, "minute": 52}
